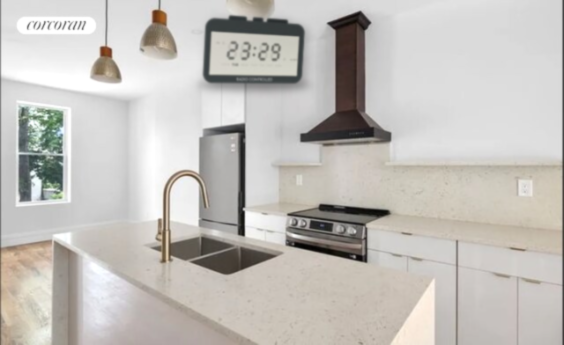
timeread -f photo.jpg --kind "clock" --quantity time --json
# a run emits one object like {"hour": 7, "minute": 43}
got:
{"hour": 23, "minute": 29}
